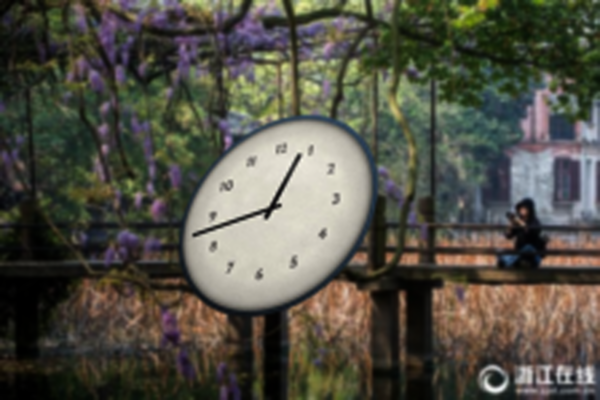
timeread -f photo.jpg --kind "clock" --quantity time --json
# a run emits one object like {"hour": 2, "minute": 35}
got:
{"hour": 12, "minute": 43}
